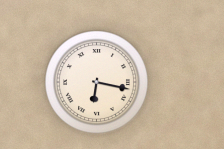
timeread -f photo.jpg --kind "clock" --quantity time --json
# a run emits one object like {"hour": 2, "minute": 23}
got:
{"hour": 6, "minute": 17}
